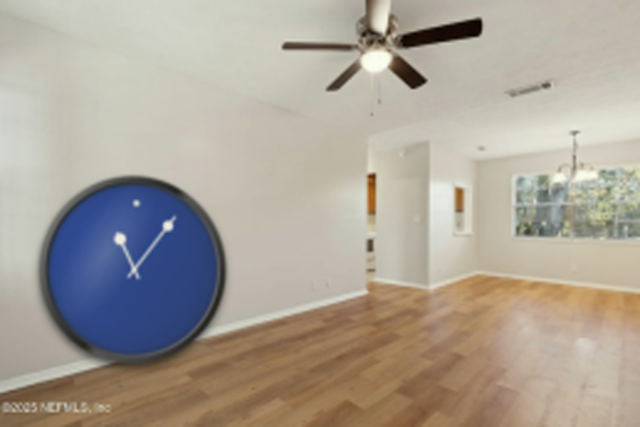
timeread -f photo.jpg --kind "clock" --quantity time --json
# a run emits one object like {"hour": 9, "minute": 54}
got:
{"hour": 11, "minute": 6}
